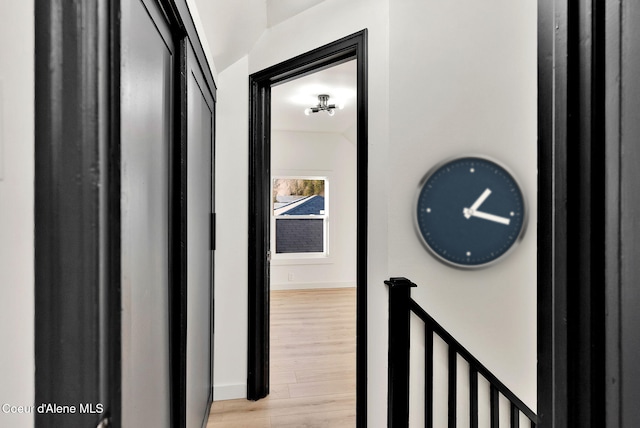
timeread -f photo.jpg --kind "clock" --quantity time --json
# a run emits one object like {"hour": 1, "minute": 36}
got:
{"hour": 1, "minute": 17}
